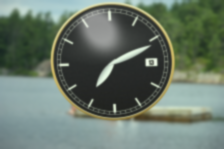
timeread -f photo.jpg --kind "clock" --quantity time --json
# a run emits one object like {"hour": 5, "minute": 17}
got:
{"hour": 7, "minute": 11}
